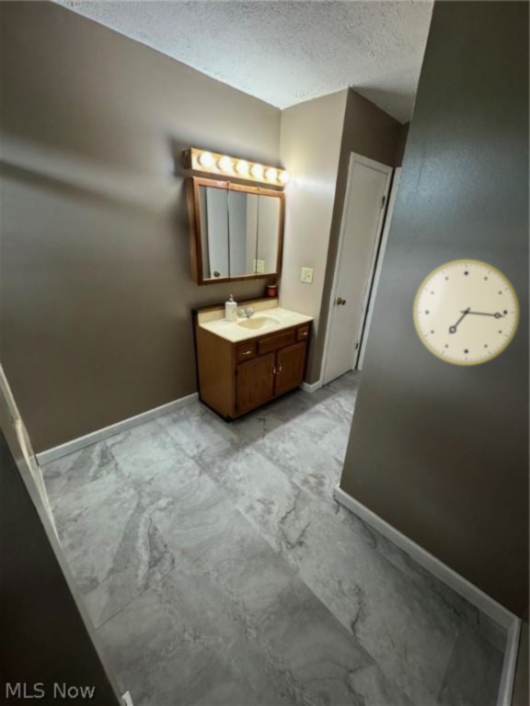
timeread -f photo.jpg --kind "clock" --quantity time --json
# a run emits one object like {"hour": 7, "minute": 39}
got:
{"hour": 7, "minute": 16}
